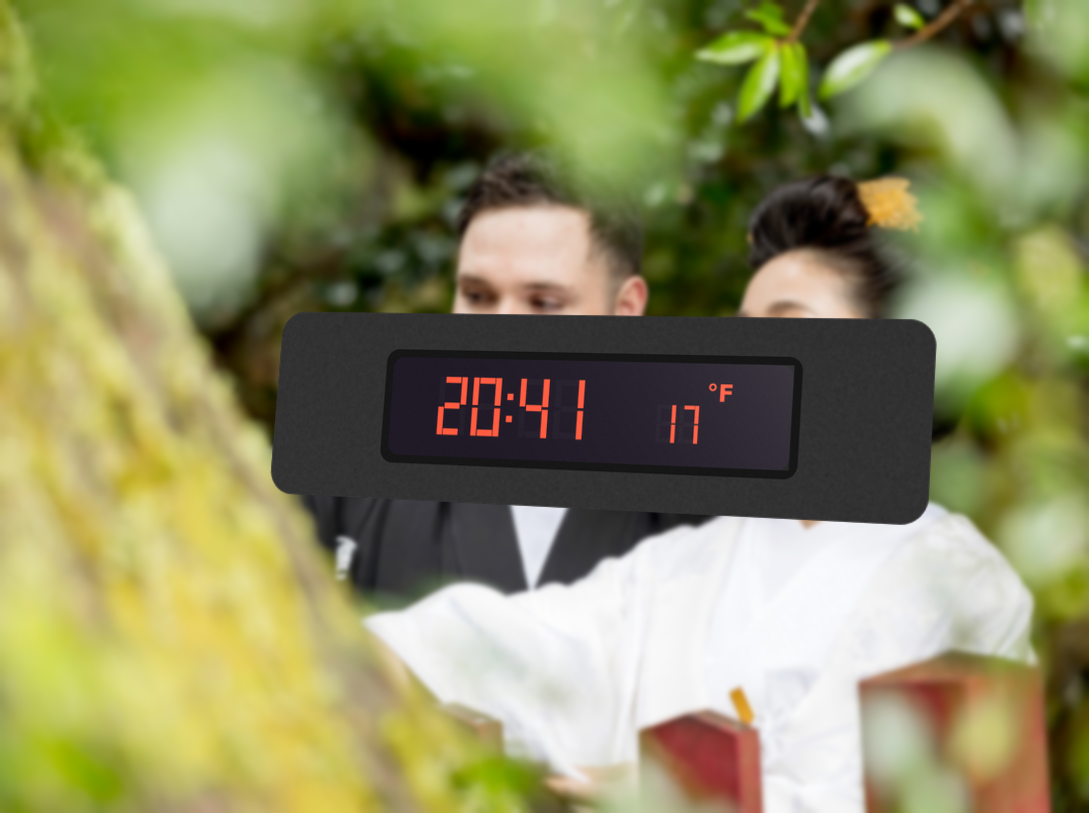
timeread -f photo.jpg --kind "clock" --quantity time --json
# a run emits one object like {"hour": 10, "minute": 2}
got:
{"hour": 20, "minute": 41}
